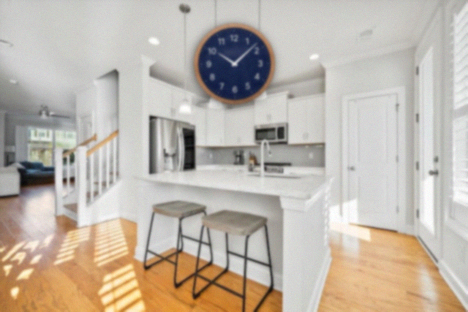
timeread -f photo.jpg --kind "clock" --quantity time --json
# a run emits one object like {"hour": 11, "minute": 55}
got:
{"hour": 10, "minute": 8}
